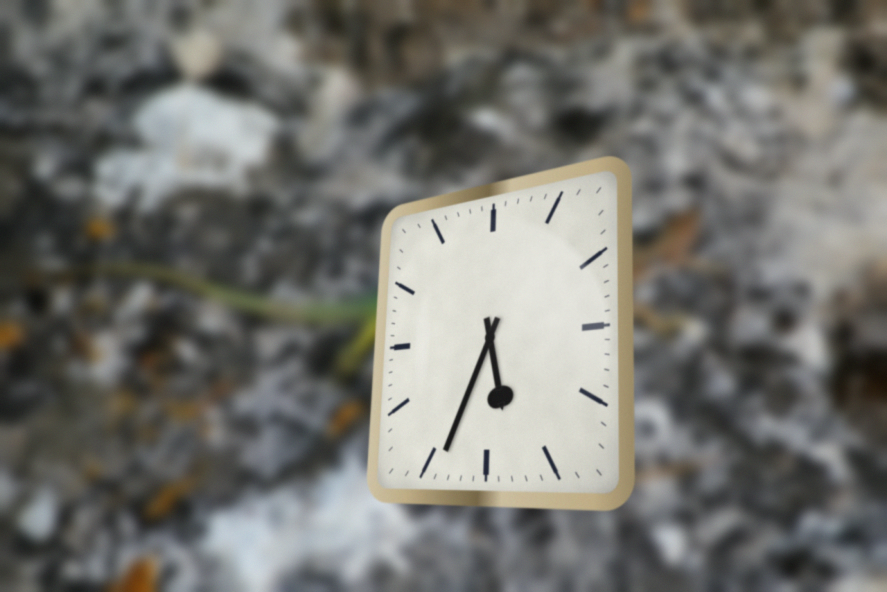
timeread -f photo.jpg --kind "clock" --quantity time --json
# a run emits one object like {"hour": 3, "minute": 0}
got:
{"hour": 5, "minute": 34}
